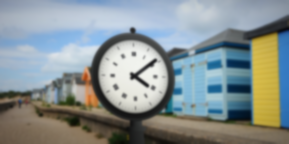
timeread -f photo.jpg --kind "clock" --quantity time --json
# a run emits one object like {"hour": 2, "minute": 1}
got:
{"hour": 4, "minute": 9}
